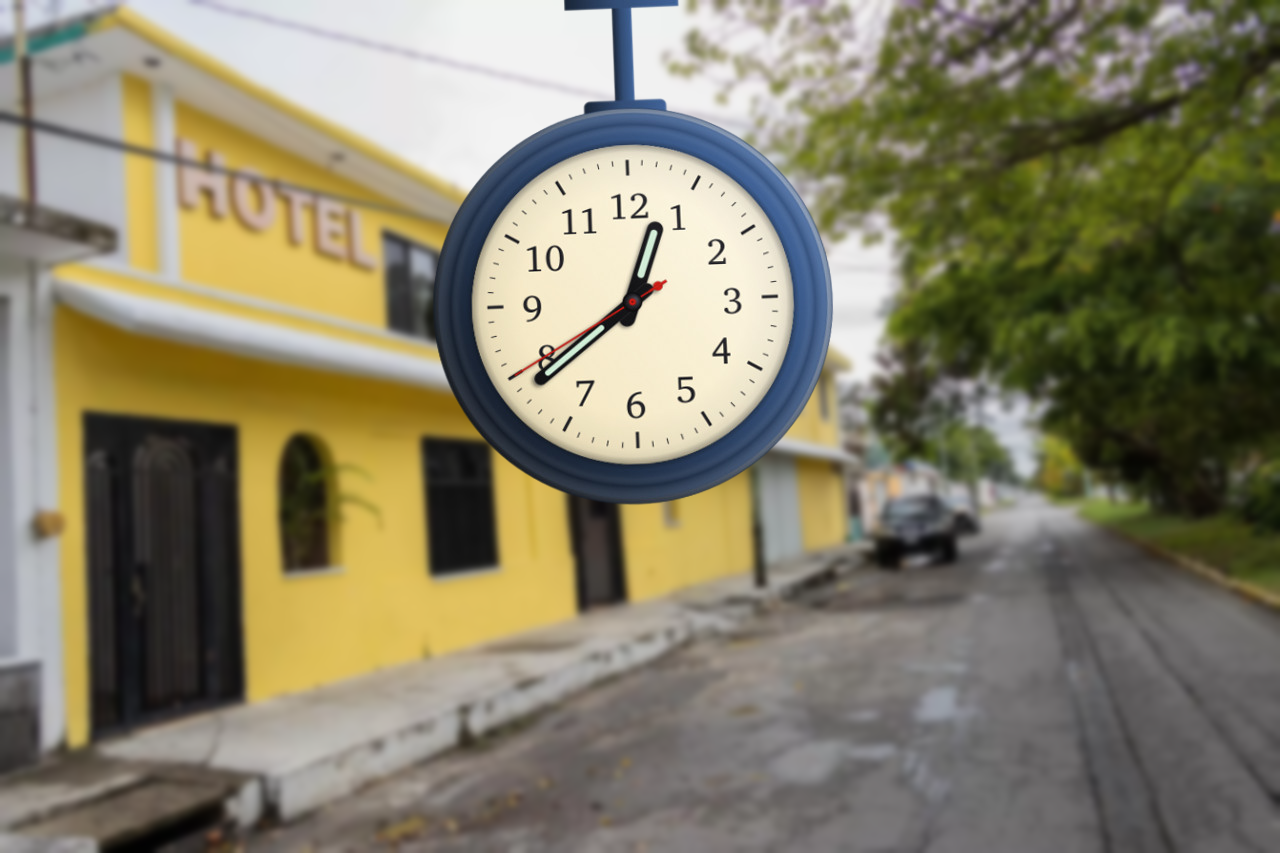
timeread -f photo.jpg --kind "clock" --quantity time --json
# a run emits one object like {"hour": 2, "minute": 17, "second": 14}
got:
{"hour": 12, "minute": 38, "second": 40}
